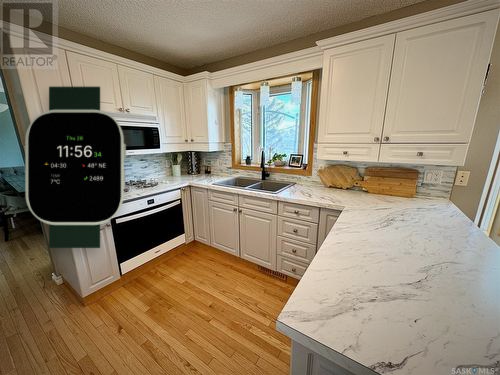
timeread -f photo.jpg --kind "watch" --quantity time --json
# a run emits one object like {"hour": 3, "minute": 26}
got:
{"hour": 11, "minute": 56}
